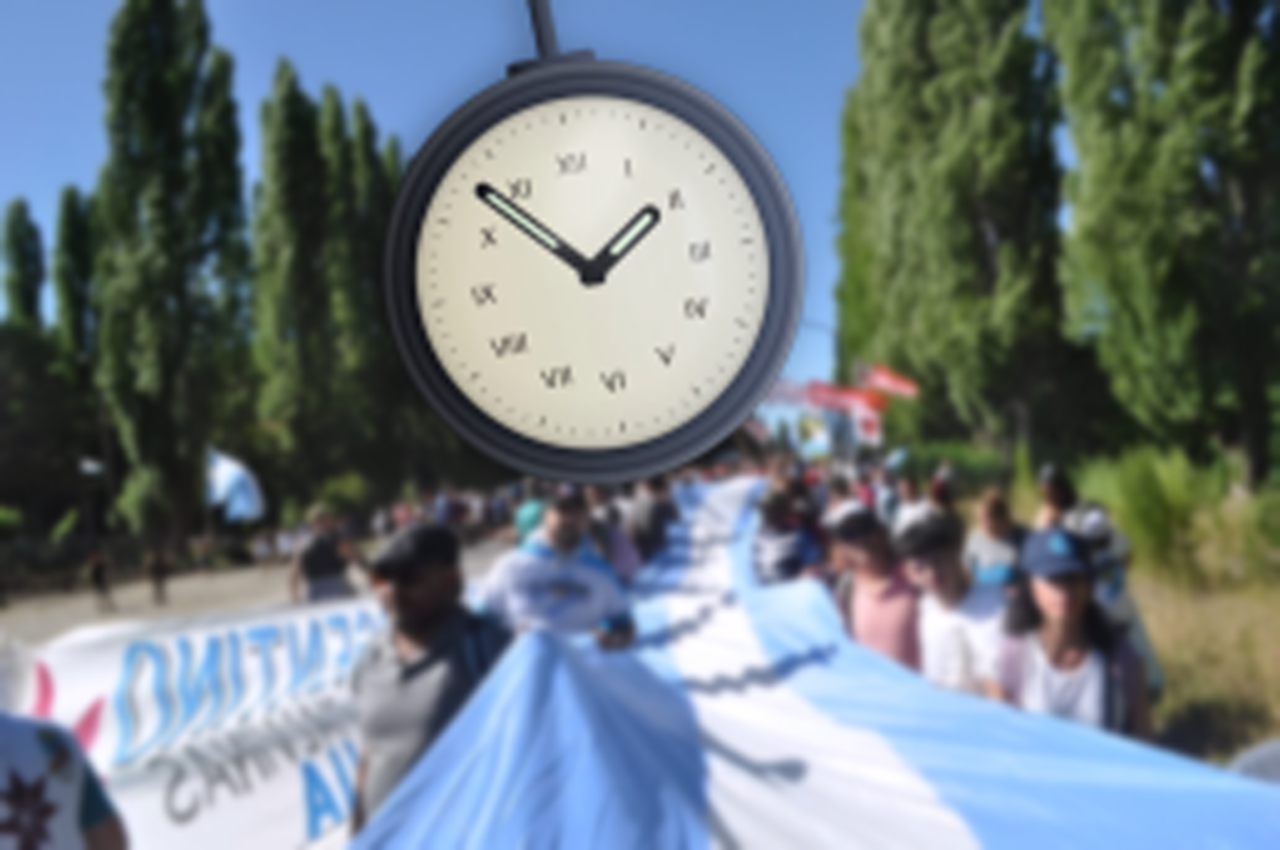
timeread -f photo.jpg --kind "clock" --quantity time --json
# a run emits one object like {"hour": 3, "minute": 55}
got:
{"hour": 1, "minute": 53}
